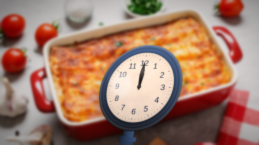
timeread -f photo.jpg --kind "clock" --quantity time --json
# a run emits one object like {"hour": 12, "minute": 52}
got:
{"hour": 12, "minute": 0}
